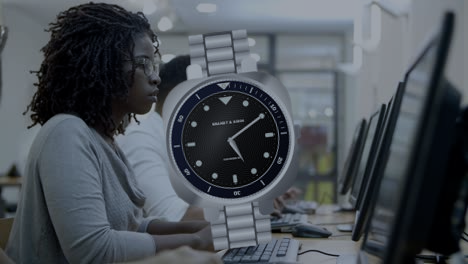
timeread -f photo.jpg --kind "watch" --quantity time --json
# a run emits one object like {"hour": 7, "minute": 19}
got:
{"hour": 5, "minute": 10}
